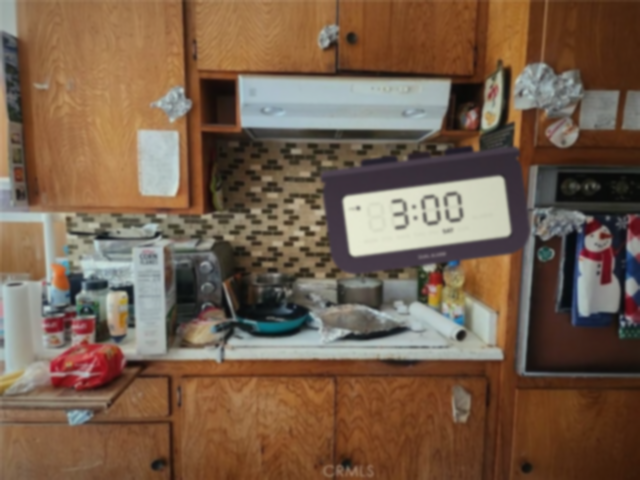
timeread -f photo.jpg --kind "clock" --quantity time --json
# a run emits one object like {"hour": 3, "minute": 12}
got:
{"hour": 3, "minute": 0}
